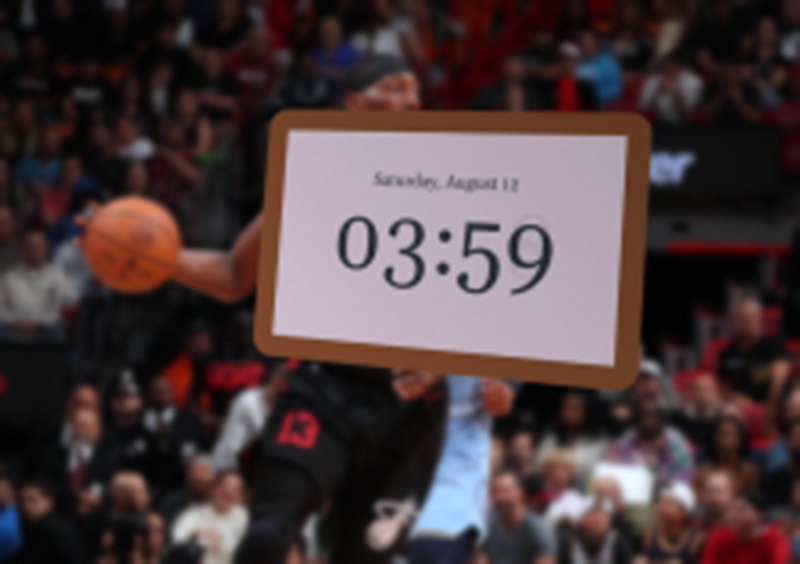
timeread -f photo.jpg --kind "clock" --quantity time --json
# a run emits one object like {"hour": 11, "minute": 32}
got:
{"hour": 3, "minute": 59}
